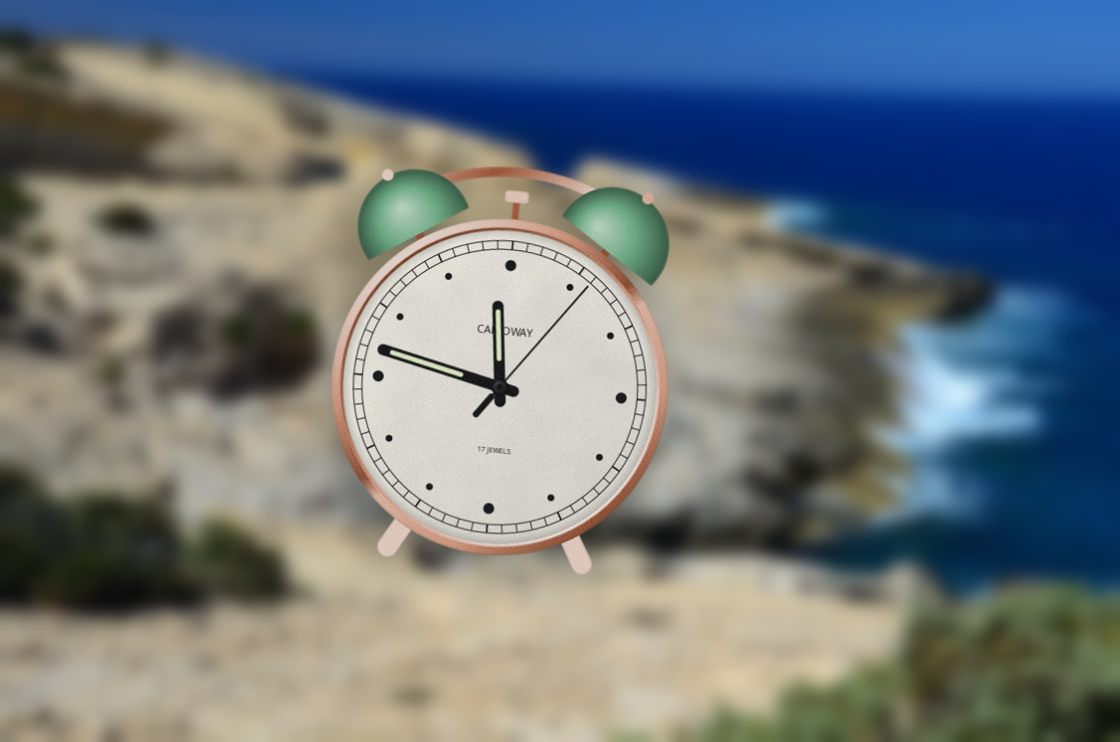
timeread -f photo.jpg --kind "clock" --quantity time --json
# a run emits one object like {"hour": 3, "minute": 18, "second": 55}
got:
{"hour": 11, "minute": 47, "second": 6}
